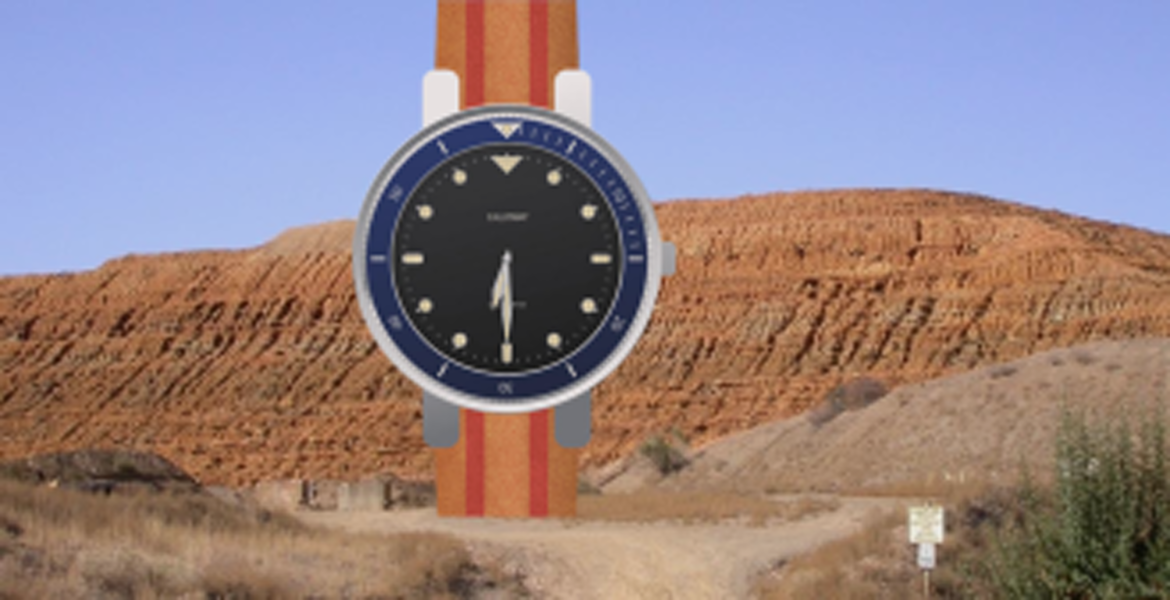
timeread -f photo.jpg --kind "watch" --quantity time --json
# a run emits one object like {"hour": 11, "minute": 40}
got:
{"hour": 6, "minute": 30}
